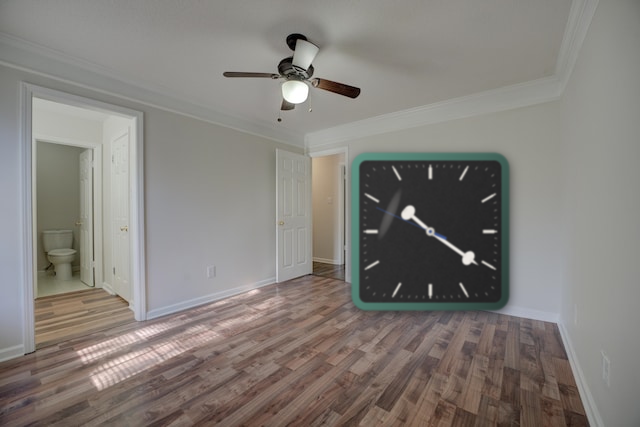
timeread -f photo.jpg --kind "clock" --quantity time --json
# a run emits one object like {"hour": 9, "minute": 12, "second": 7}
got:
{"hour": 10, "minute": 20, "second": 49}
